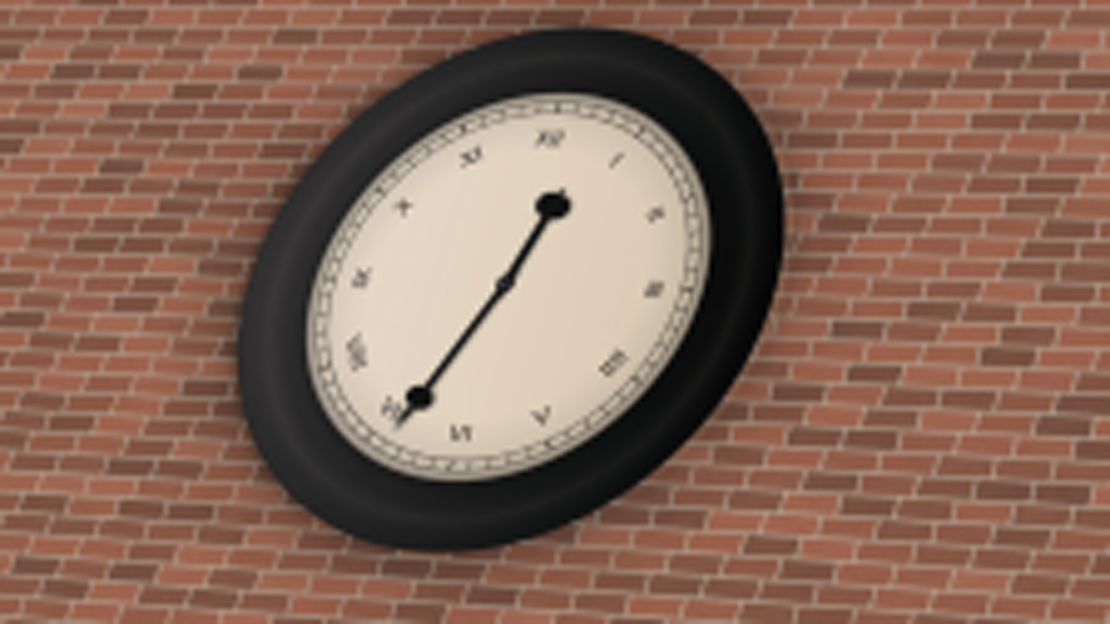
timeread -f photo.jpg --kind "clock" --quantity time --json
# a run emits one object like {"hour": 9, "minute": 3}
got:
{"hour": 12, "minute": 34}
